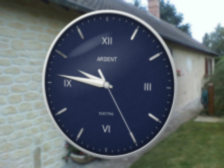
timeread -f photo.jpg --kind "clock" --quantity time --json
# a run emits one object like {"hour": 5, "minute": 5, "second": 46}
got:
{"hour": 9, "minute": 46, "second": 25}
